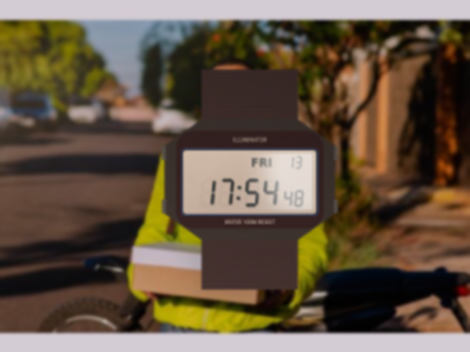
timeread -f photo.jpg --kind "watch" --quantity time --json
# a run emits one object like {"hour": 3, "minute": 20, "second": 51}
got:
{"hour": 17, "minute": 54, "second": 48}
